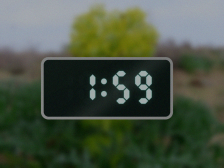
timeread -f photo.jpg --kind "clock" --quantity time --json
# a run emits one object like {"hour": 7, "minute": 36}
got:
{"hour": 1, "minute": 59}
